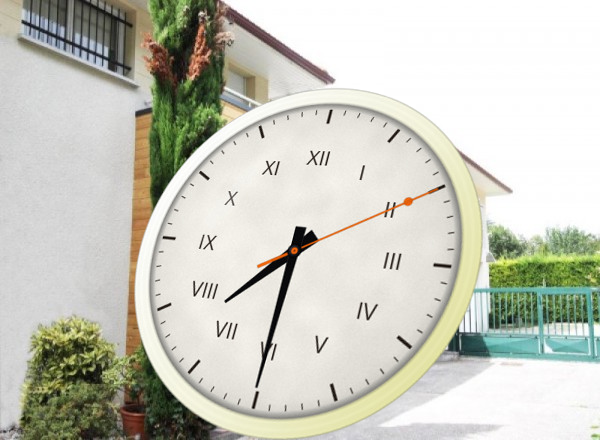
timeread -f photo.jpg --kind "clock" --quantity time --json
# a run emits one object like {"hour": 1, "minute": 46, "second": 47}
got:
{"hour": 7, "minute": 30, "second": 10}
